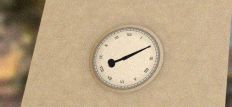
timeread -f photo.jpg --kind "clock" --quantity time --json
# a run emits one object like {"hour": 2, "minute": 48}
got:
{"hour": 8, "minute": 10}
